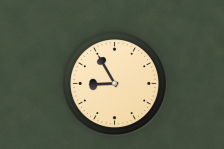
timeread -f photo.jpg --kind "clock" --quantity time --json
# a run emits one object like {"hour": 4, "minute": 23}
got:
{"hour": 8, "minute": 55}
